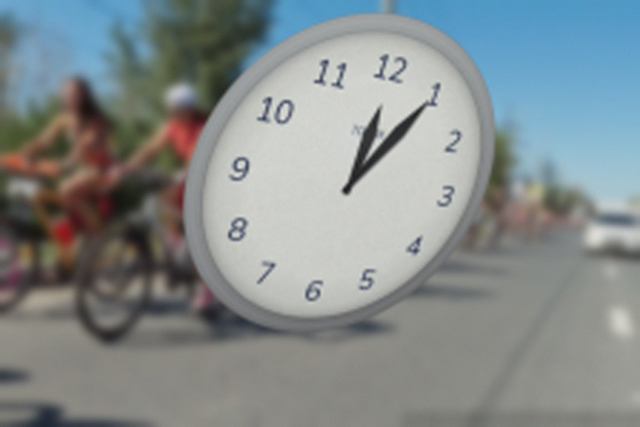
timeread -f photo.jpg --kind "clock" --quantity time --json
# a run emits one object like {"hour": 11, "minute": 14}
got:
{"hour": 12, "minute": 5}
